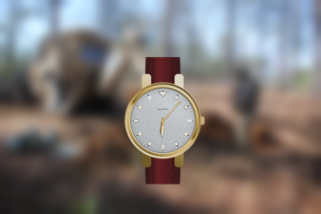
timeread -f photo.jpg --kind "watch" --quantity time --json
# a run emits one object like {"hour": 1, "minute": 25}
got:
{"hour": 6, "minute": 7}
